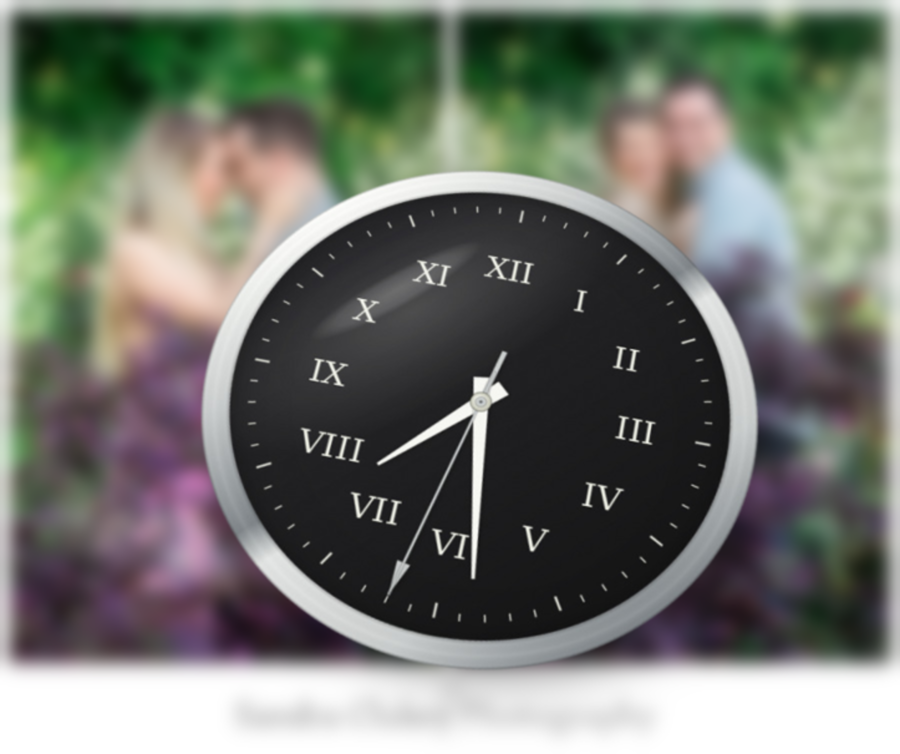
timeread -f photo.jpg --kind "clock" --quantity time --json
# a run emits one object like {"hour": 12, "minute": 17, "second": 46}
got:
{"hour": 7, "minute": 28, "second": 32}
